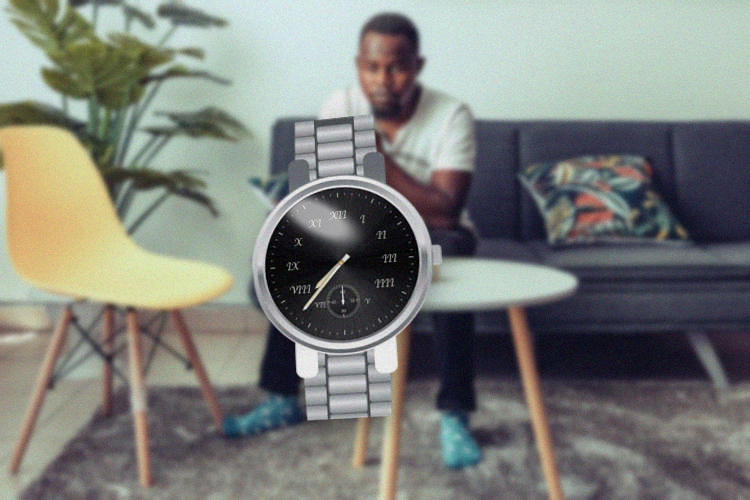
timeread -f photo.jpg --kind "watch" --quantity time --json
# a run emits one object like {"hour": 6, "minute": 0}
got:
{"hour": 7, "minute": 37}
